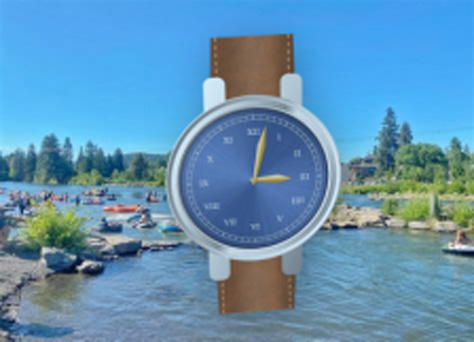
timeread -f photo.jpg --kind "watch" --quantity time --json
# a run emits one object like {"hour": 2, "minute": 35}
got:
{"hour": 3, "minute": 2}
